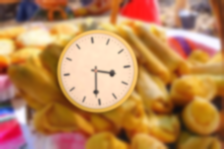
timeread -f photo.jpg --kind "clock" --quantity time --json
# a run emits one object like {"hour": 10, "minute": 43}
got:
{"hour": 3, "minute": 31}
